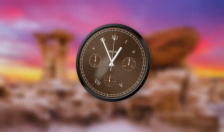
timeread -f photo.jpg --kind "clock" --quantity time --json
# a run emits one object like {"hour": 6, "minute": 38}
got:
{"hour": 12, "minute": 55}
